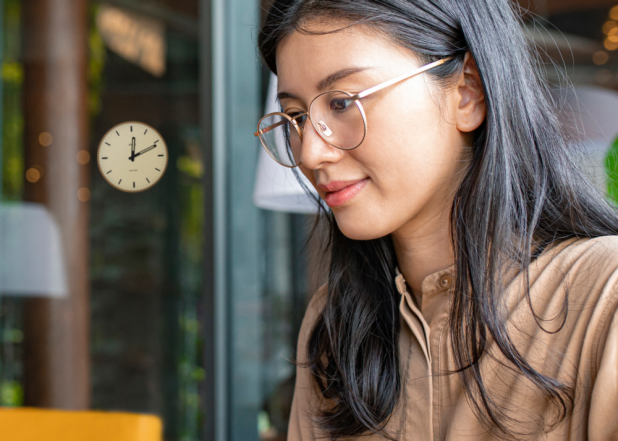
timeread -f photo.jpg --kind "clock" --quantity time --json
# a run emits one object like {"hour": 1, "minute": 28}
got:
{"hour": 12, "minute": 11}
